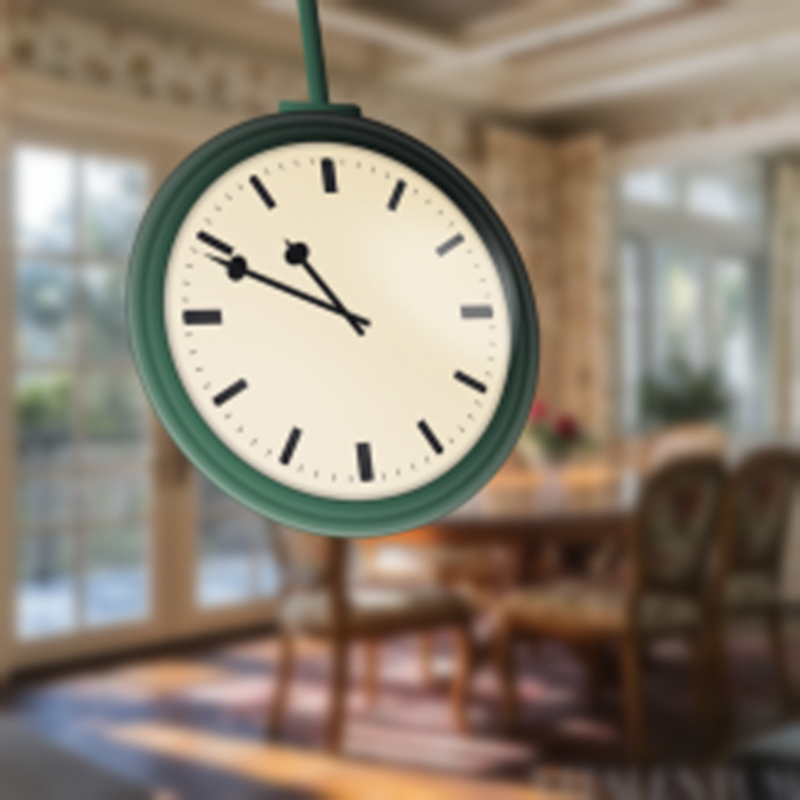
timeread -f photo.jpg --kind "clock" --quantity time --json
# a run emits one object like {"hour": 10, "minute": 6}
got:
{"hour": 10, "minute": 49}
